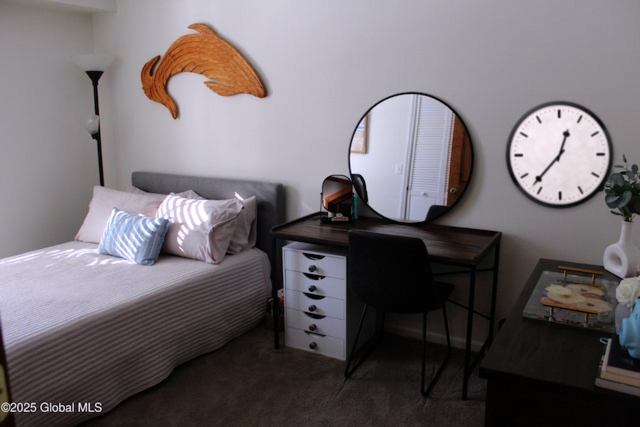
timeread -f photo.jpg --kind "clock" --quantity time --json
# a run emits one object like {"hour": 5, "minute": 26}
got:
{"hour": 12, "minute": 37}
